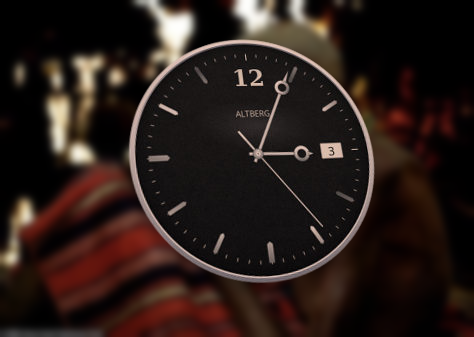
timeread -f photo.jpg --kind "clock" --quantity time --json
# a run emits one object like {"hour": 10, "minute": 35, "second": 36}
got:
{"hour": 3, "minute": 4, "second": 24}
